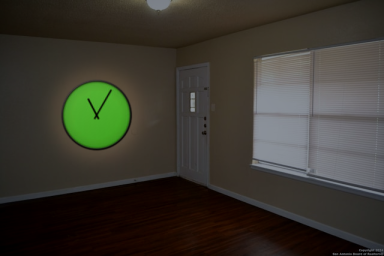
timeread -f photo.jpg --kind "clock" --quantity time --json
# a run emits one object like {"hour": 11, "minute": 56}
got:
{"hour": 11, "minute": 5}
